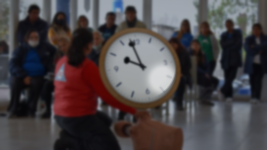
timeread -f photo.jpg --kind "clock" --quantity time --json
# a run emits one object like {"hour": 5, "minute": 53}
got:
{"hour": 9, "minute": 58}
